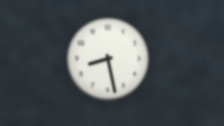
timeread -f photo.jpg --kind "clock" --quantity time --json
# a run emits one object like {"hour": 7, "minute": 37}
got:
{"hour": 8, "minute": 28}
